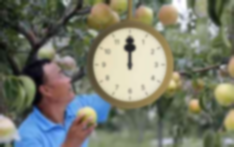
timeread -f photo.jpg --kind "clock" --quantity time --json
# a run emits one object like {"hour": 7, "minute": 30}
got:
{"hour": 12, "minute": 0}
